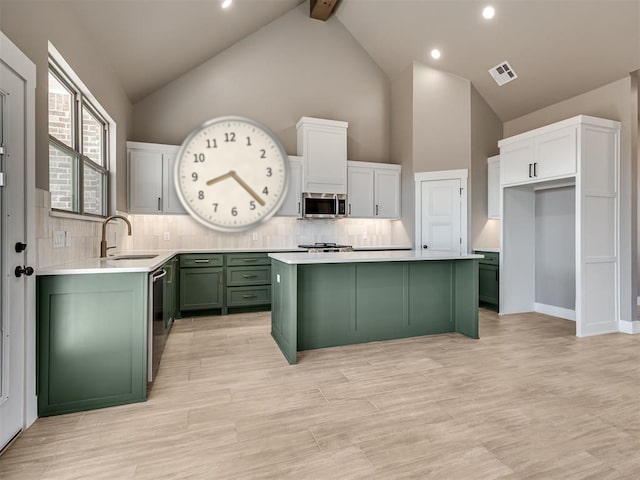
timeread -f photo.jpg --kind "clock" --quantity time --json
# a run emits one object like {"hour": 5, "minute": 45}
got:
{"hour": 8, "minute": 23}
